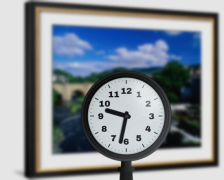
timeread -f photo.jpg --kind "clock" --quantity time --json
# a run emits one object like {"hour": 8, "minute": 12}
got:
{"hour": 9, "minute": 32}
